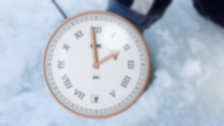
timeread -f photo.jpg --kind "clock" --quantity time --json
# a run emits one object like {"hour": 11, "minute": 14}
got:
{"hour": 1, "minute": 59}
